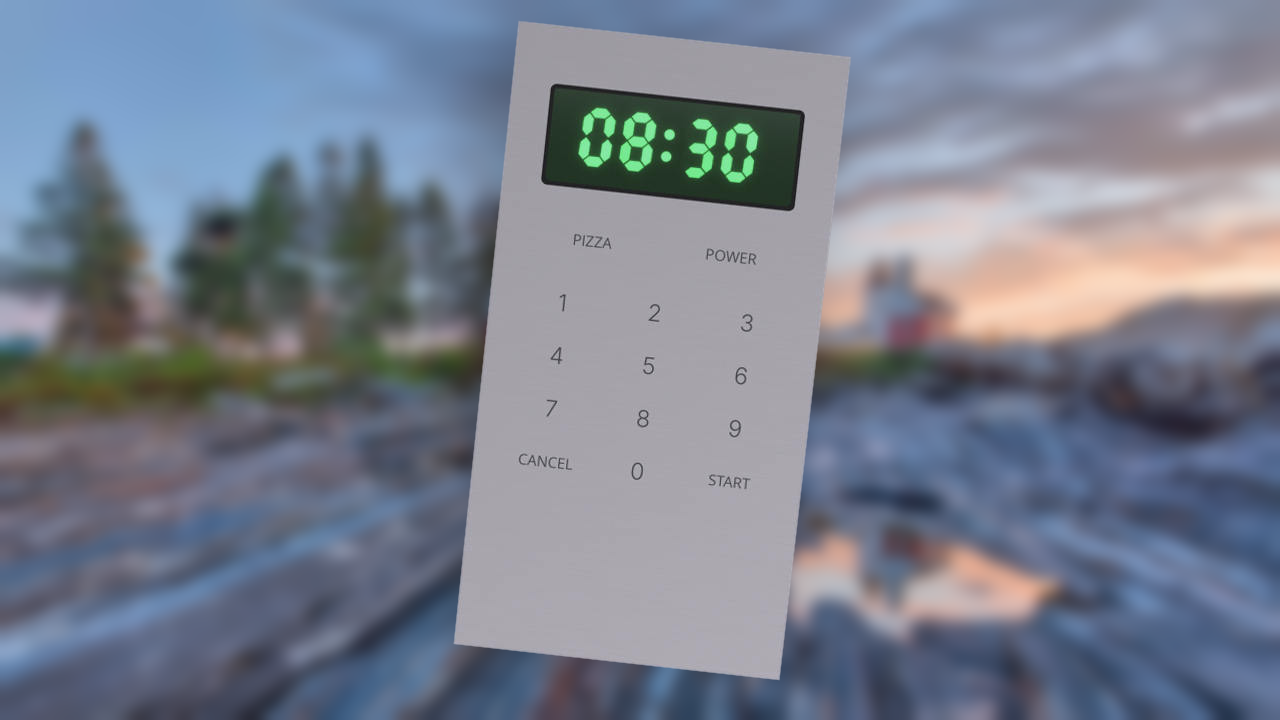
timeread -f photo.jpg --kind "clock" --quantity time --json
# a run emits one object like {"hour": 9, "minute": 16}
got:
{"hour": 8, "minute": 30}
